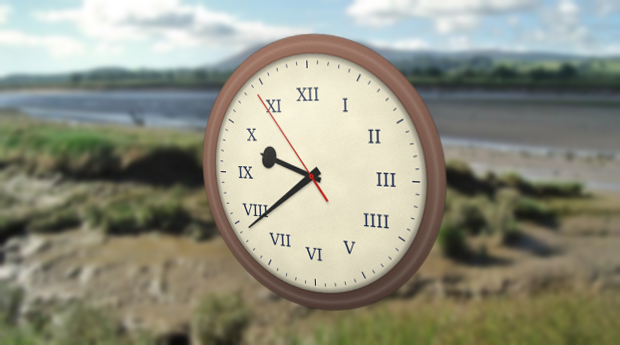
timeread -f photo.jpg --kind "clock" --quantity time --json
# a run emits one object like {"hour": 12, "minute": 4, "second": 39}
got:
{"hour": 9, "minute": 38, "second": 54}
